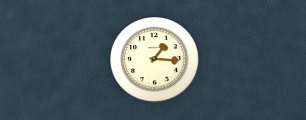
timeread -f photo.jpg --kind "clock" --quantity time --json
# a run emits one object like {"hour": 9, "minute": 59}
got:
{"hour": 1, "minute": 16}
